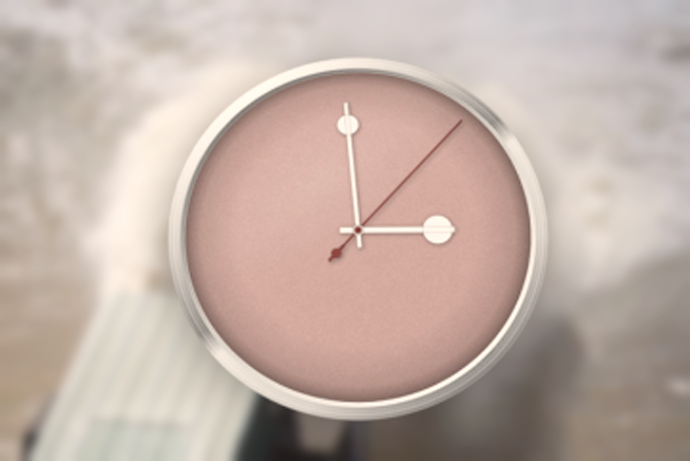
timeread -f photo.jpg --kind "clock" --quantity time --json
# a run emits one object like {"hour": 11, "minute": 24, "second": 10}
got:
{"hour": 2, "minute": 59, "second": 7}
